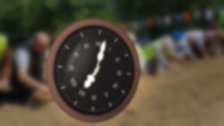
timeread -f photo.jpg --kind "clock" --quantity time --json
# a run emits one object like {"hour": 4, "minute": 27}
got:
{"hour": 7, "minute": 2}
